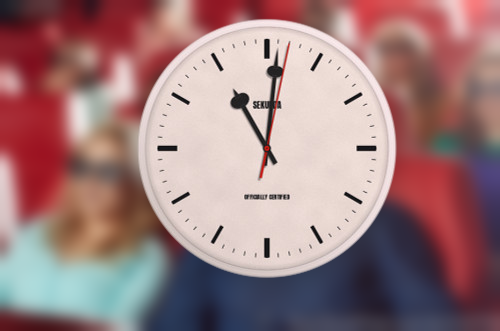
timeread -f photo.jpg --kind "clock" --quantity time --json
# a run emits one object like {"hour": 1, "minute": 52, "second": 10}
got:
{"hour": 11, "minute": 1, "second": 2}
